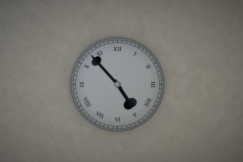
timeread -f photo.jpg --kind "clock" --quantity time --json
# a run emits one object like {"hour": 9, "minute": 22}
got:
{"hour": 4, "minute": 53}
